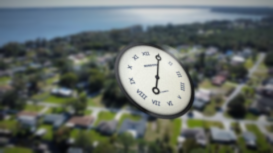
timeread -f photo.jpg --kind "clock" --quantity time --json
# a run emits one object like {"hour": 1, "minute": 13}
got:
{"hour": 7, "minute": 5}
